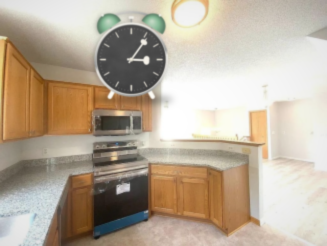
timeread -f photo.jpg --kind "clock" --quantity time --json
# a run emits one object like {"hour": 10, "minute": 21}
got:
{"hour": 3, "minute": 6}
